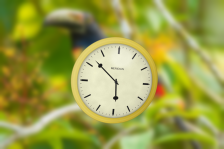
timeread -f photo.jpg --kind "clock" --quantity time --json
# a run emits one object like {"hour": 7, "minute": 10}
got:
{"hour": 5, "minute": 52}
